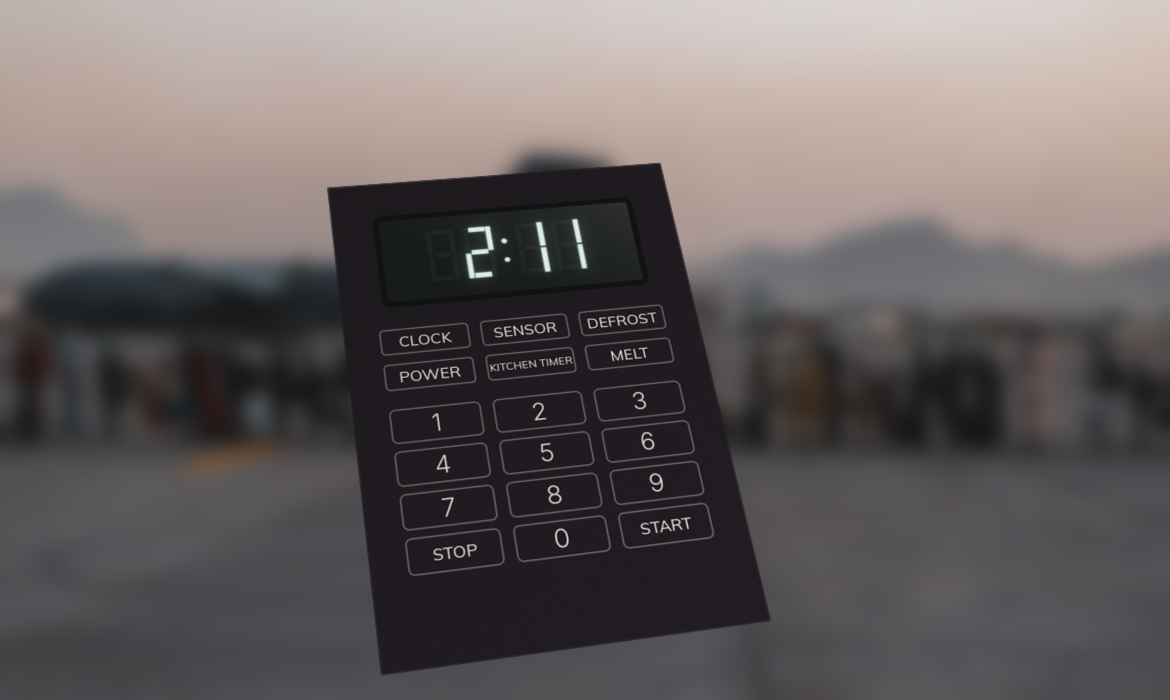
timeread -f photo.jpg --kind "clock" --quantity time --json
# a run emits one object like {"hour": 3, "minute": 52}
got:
{"hour": 2, "minute": 11}
